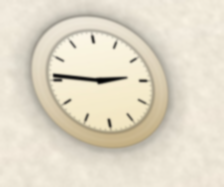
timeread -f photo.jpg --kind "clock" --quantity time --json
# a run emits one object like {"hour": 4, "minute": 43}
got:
{"hour": 2, "minute": 46}
